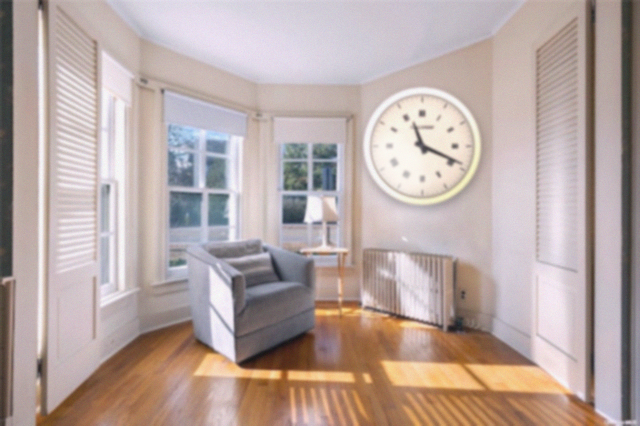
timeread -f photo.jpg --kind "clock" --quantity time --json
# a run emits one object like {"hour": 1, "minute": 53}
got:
{"hour": 11, "minute": 19}
